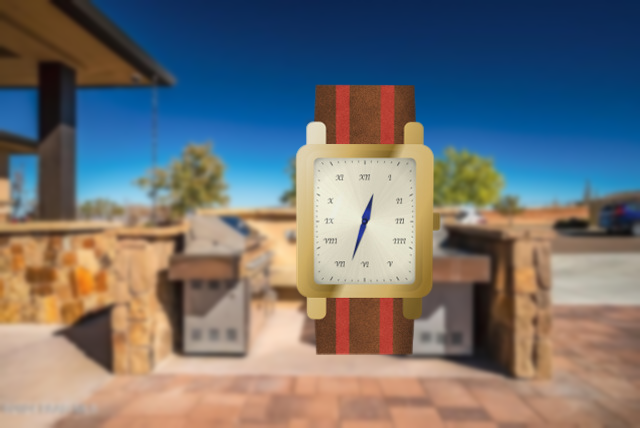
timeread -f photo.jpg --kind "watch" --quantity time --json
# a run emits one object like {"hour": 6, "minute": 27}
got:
{"hour": 12, "minute": 33}
